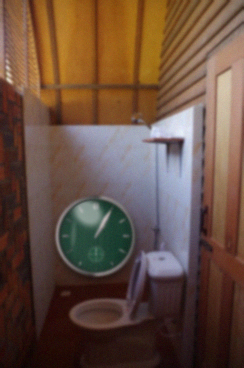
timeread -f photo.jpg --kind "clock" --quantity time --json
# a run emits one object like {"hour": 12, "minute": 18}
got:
{"hour": 1, "minute": 5}
